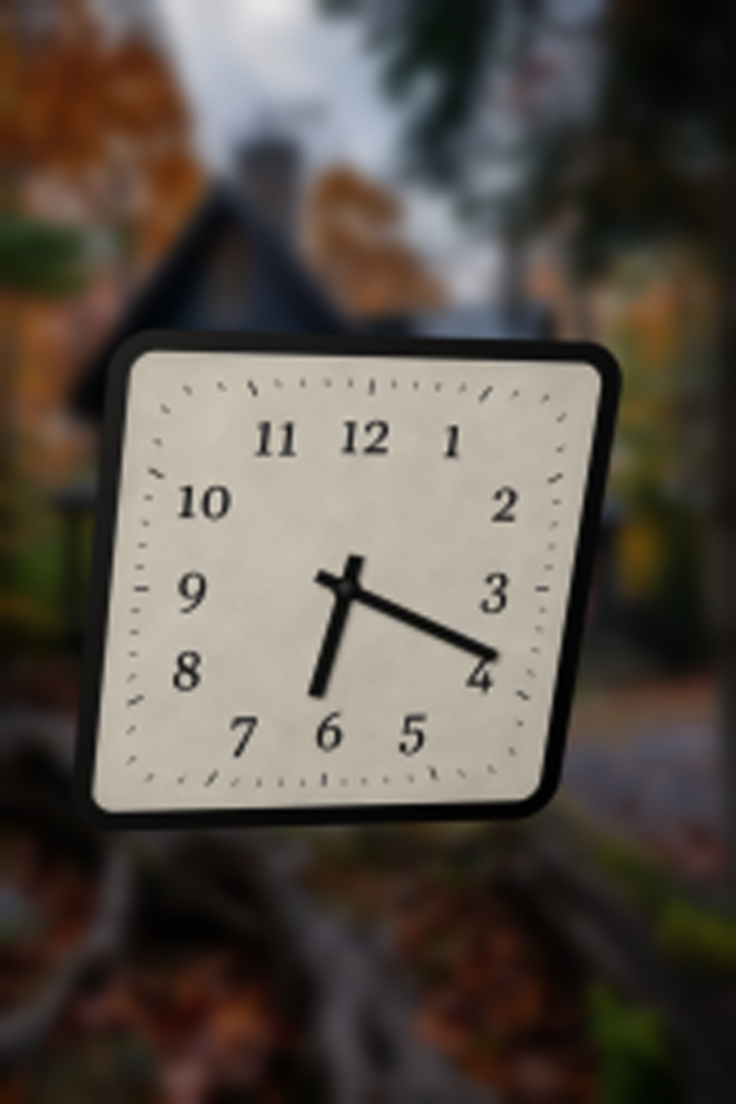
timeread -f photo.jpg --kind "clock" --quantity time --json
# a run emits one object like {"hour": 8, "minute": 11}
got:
{"hour": 6, "minute": 19}
